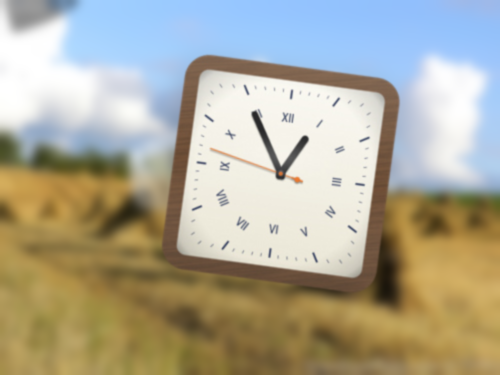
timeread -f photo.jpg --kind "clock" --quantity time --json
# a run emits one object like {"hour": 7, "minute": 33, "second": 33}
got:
{"hour": 12, "minute": 54, "second": 47}
